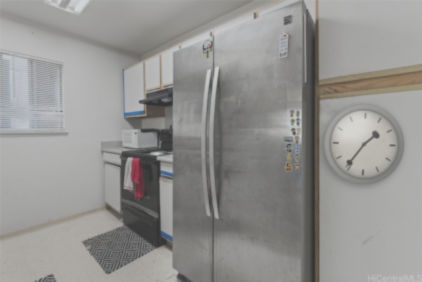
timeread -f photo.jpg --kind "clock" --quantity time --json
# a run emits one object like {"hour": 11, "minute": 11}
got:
{"hour": 1, "minute": 36}
